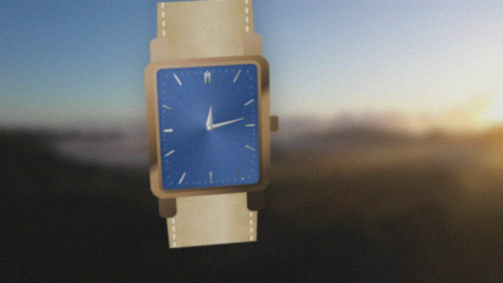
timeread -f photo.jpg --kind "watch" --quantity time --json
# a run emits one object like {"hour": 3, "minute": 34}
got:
{"hour": 12, "minute": 13}
